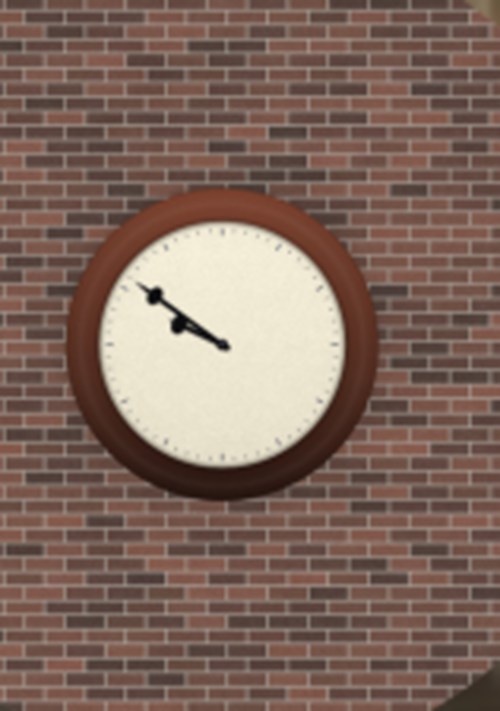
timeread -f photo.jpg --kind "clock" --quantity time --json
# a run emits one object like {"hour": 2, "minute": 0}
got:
{"hour": 9, "minute": 51}
